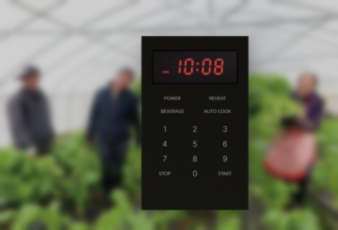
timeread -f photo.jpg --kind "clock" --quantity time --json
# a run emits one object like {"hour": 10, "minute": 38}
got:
{"hour": 10, "minute": 8}
